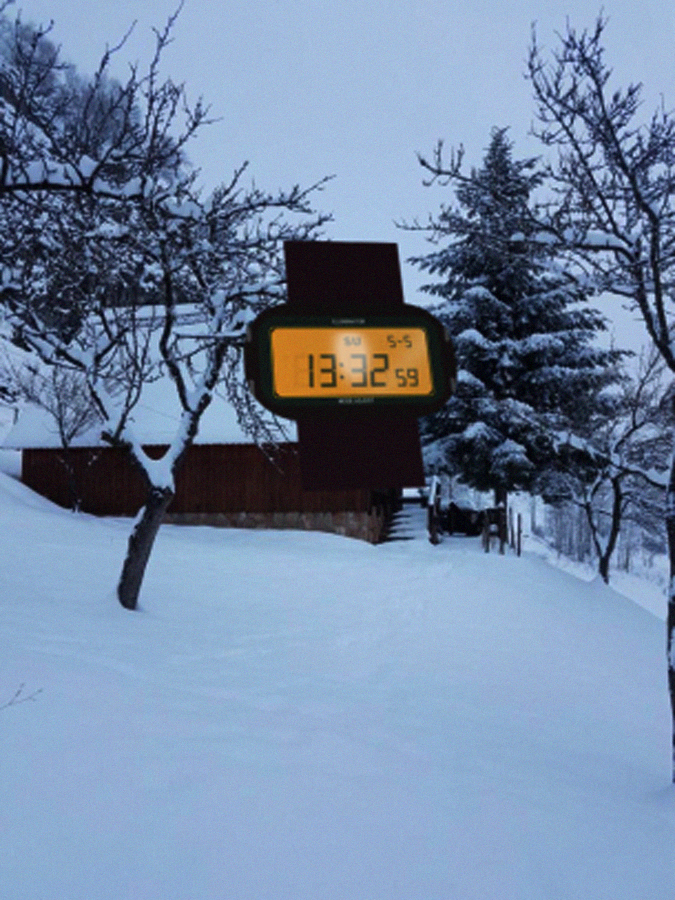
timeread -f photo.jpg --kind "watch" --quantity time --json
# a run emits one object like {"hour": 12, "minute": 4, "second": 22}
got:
{"hour": 13, "minute": 32, "second": 59}
